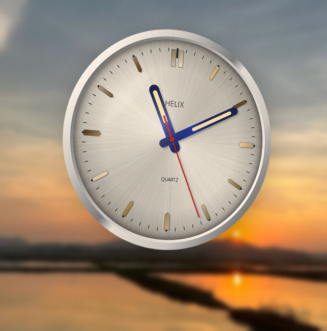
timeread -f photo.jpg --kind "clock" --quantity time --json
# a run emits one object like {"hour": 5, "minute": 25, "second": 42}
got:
{"hour": 11, "minute": 10, "second": 26}
